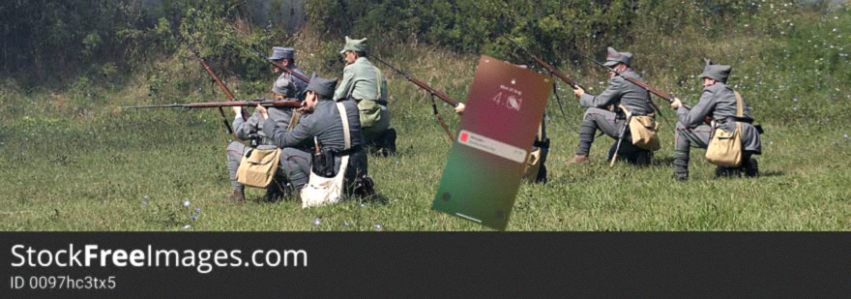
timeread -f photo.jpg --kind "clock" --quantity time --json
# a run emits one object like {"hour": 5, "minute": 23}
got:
{"hour": 4, "minute": 1}
